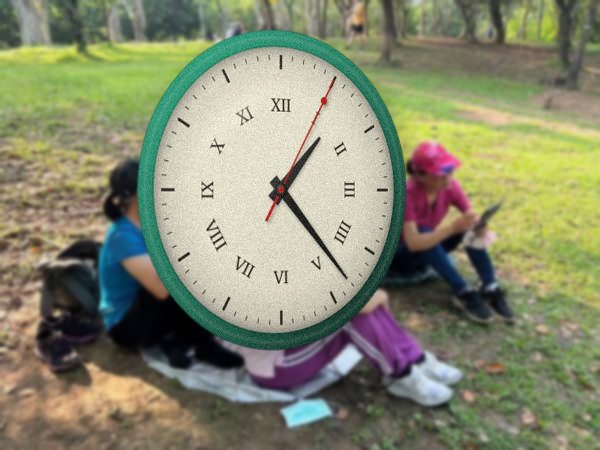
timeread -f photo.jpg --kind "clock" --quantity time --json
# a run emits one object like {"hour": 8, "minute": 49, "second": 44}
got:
{"hour": 1, "minute": 23, "second": 5}
